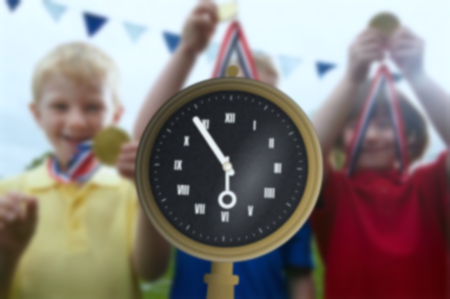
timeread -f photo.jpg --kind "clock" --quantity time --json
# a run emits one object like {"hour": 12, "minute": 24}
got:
{"hour": 5, "minute": 54}
